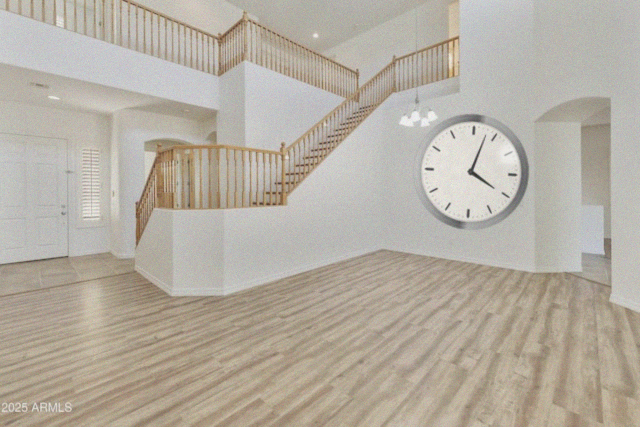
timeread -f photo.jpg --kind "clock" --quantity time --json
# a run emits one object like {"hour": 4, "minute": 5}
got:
{"hour": 4, "minute": 3}
